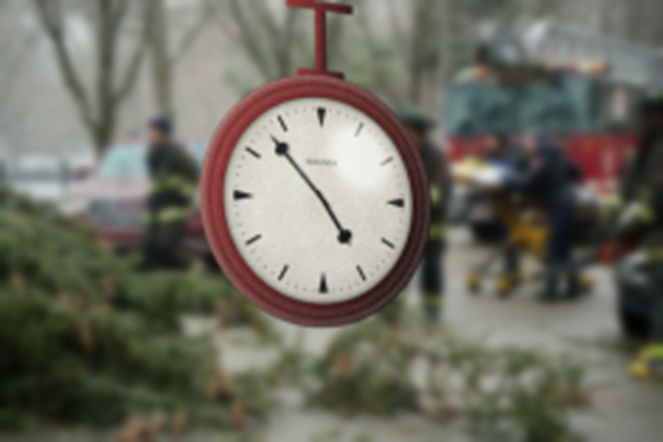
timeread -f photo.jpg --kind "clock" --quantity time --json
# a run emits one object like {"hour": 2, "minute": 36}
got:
{"hour": 4, "minute": 53}
